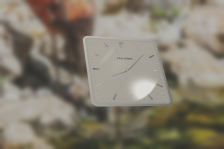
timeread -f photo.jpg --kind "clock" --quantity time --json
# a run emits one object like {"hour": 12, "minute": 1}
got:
{"hour": 8, "minute": 8}
